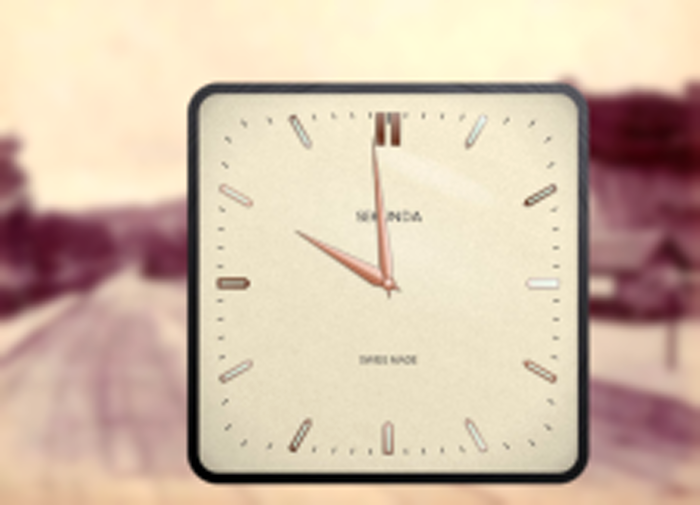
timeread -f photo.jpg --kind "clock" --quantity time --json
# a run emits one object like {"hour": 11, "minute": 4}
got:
{"hour": 9, "minute": 59}
